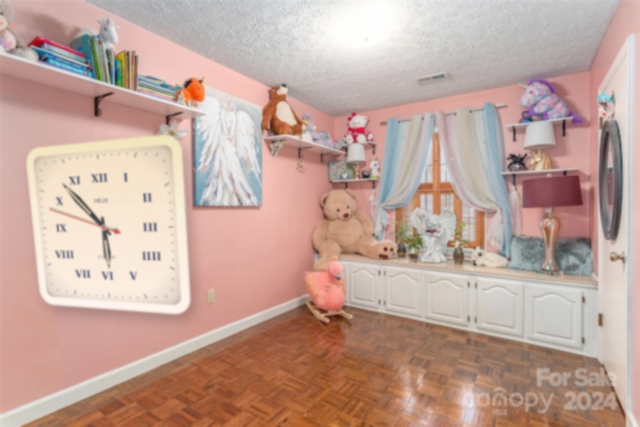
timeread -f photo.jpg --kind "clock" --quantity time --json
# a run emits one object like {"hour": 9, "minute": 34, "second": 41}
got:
{"hour": 5, "minute": 52, "second": 48}
